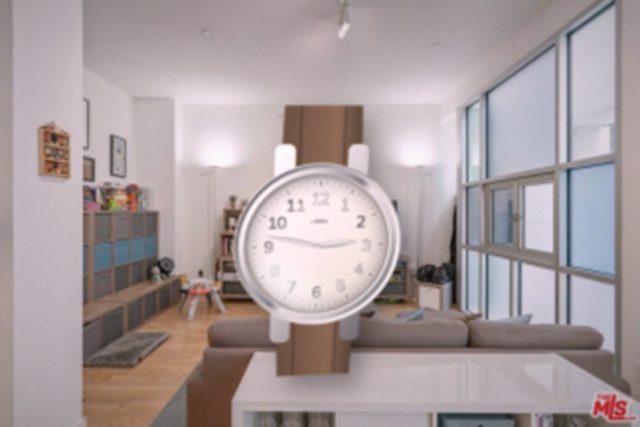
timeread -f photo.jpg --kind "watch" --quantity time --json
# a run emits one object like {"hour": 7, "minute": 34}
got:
{"hour": 2, "minute": 47}
